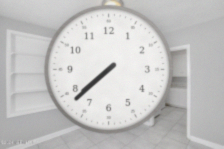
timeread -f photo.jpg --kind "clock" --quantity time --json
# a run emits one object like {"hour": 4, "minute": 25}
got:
{"hour": 7, "minute": 38}
